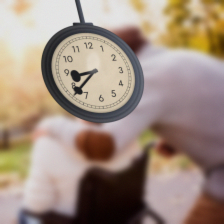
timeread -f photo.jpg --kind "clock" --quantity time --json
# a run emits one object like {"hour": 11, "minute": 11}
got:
{"hour": 8, "minute": 38}
